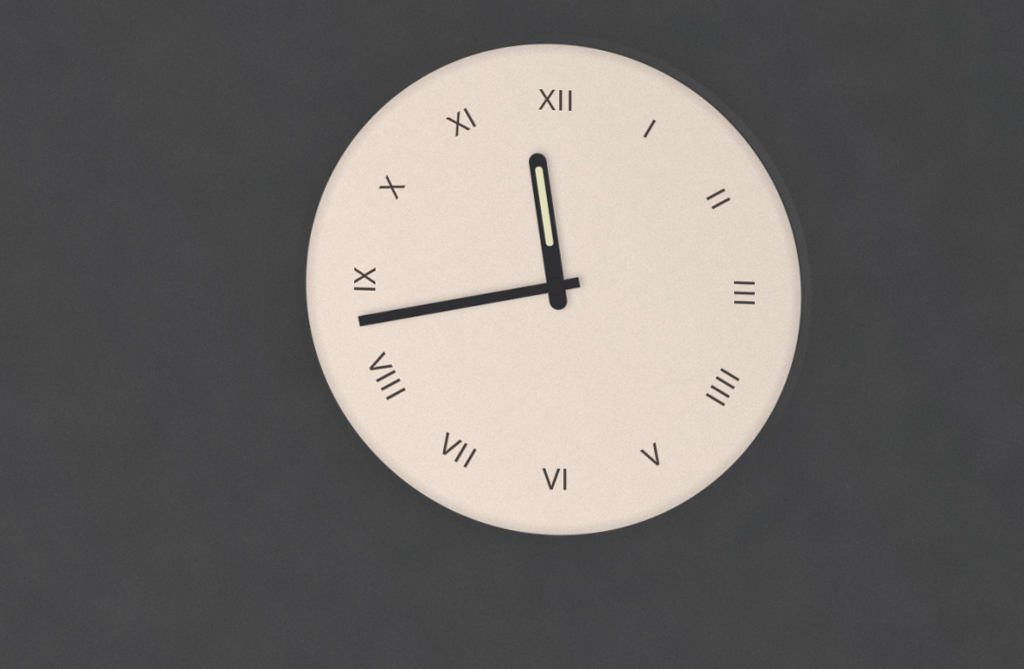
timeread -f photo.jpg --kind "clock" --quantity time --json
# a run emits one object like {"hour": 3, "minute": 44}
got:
{"hour": 11, "minute": 43}
